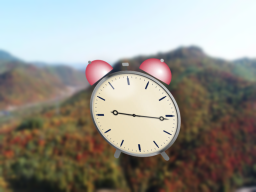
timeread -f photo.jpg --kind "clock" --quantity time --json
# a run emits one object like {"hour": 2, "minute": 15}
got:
{"hour": 9, "minute": 16}
